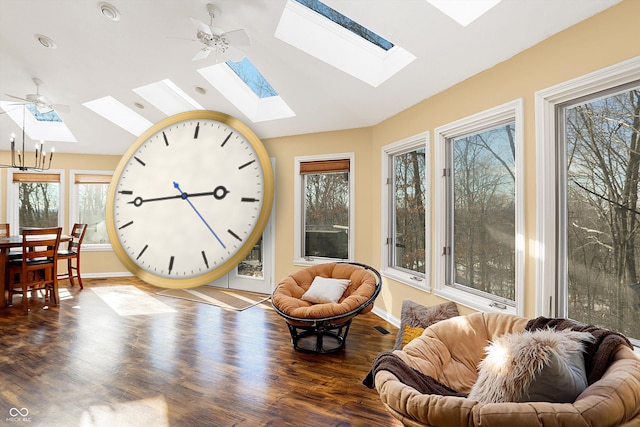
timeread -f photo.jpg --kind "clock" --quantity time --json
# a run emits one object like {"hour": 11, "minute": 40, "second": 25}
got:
{"hour": 2, "minute": 43, "second": 22}
